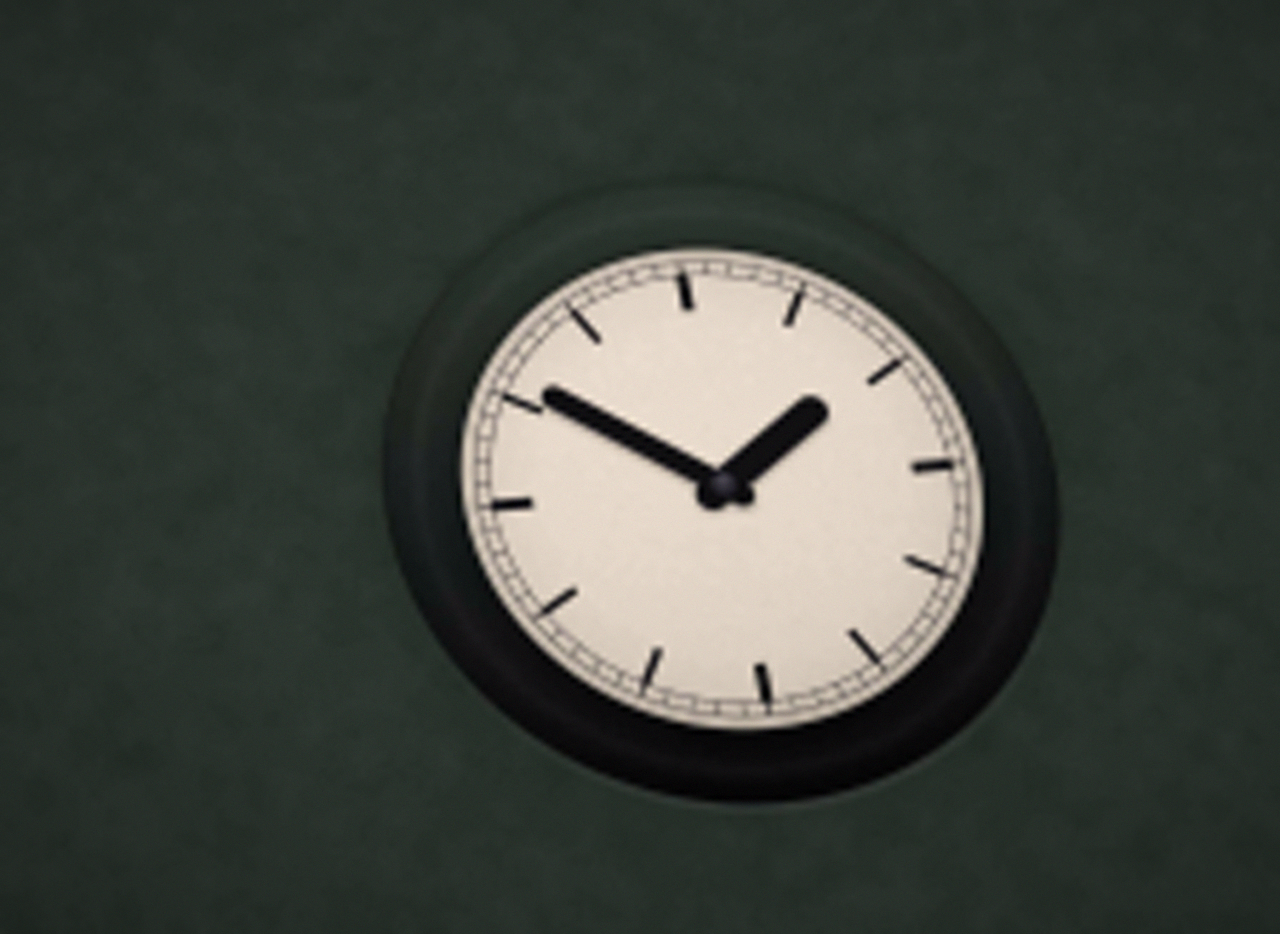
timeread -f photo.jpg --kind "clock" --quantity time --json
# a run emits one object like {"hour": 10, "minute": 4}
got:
{"hour": 1, "minute": 51}
